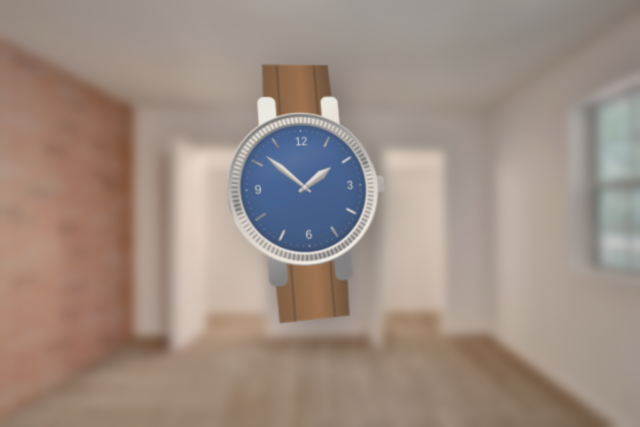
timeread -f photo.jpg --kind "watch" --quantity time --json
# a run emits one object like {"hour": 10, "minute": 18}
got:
{"hour": 1, "minute": 52}
